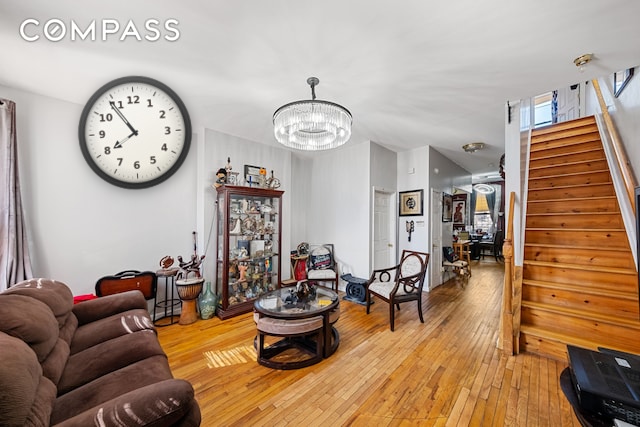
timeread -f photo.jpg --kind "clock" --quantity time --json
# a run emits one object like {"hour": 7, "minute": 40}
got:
{"hour": 7, "minute": 54}
